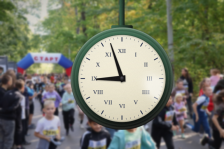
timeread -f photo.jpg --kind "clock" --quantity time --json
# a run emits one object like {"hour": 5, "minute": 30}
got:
{"hour": 8, "minute": 57}
